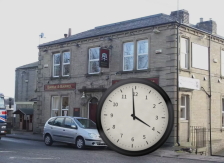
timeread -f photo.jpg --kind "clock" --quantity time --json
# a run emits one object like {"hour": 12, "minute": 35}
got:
{"hour": 3, "minute": 59}
